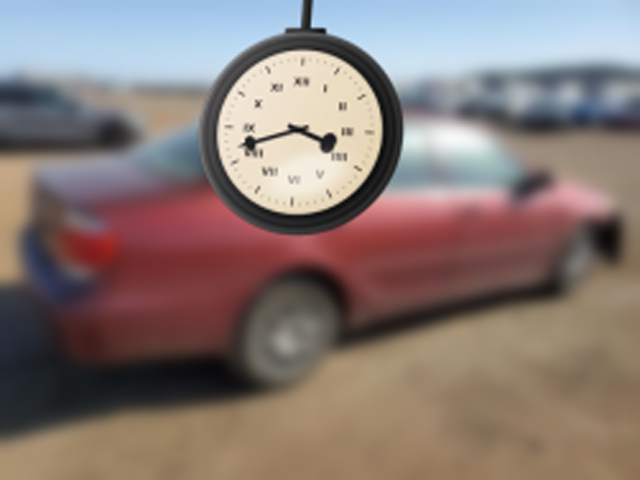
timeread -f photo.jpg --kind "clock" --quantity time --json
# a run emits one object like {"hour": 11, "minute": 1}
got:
{"hour": 3, "minute": 42}
